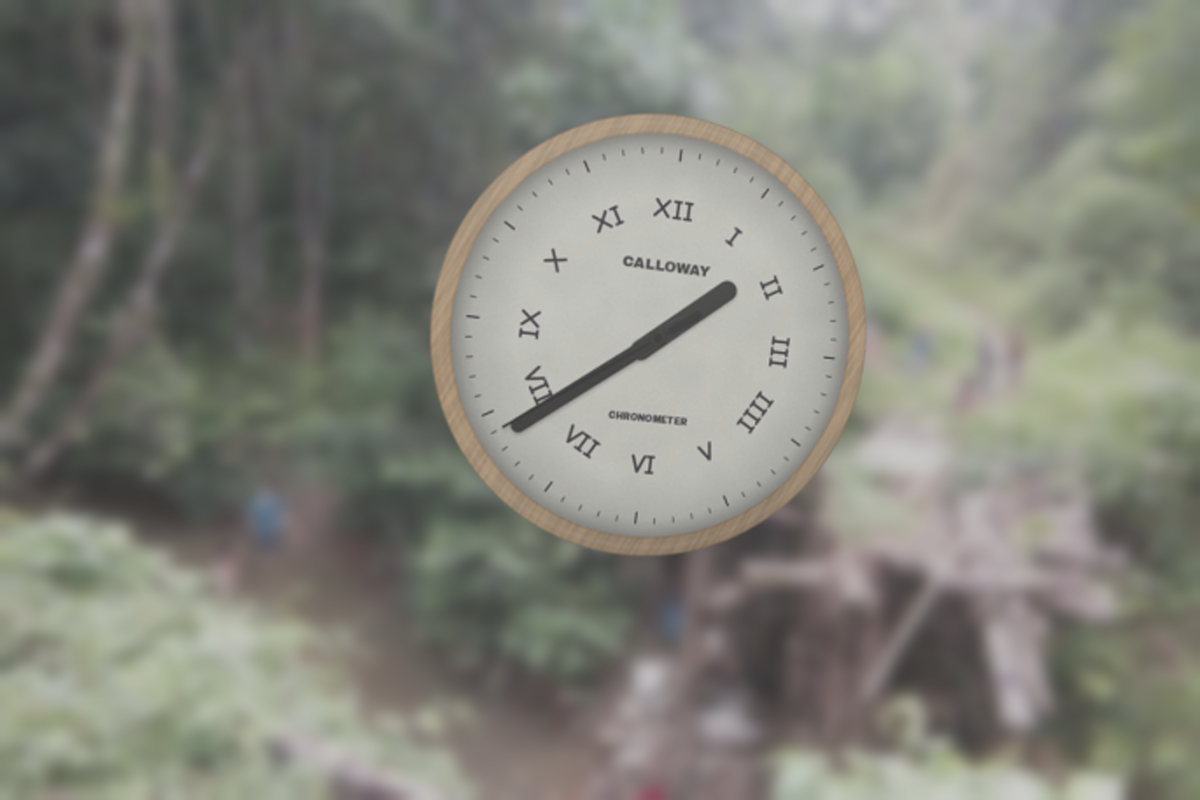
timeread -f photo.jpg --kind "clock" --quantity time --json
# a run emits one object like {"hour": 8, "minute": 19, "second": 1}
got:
{"hour": 1, "minute": 38, "second": 39}
